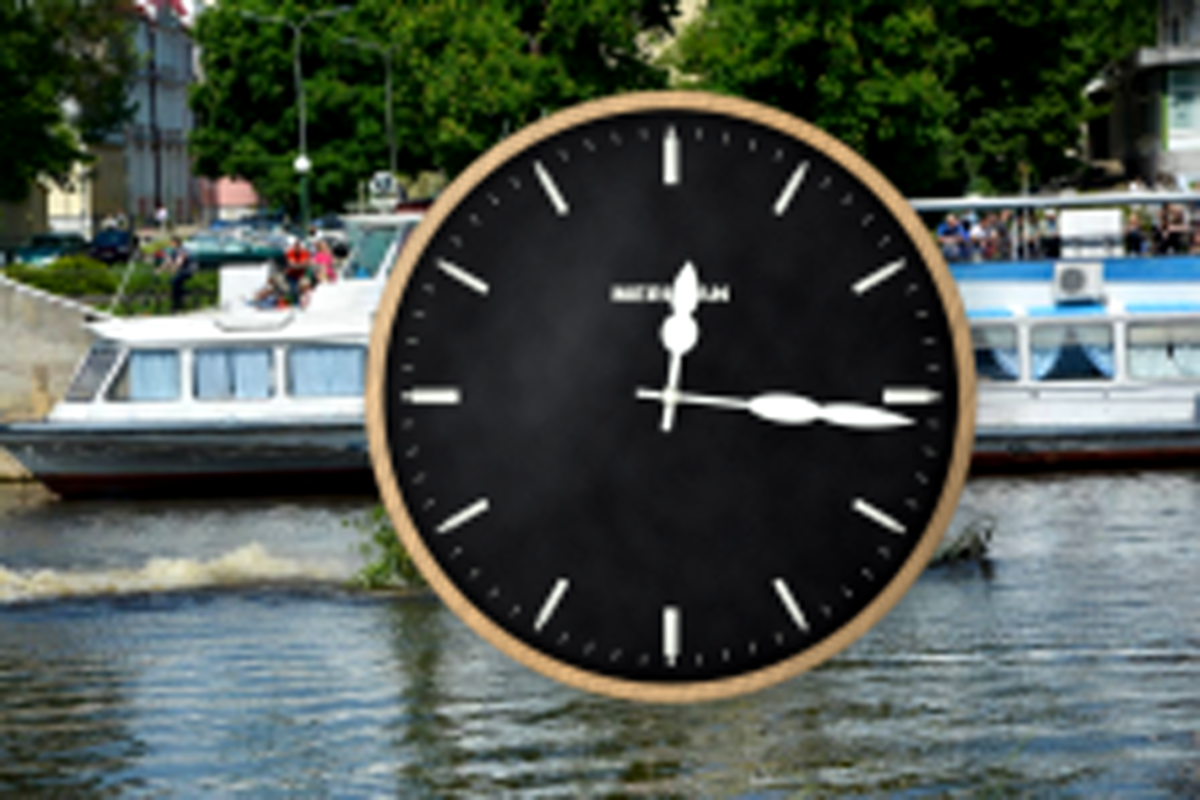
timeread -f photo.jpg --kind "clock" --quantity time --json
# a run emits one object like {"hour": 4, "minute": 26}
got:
{"hour": 12, "minute": 16}
